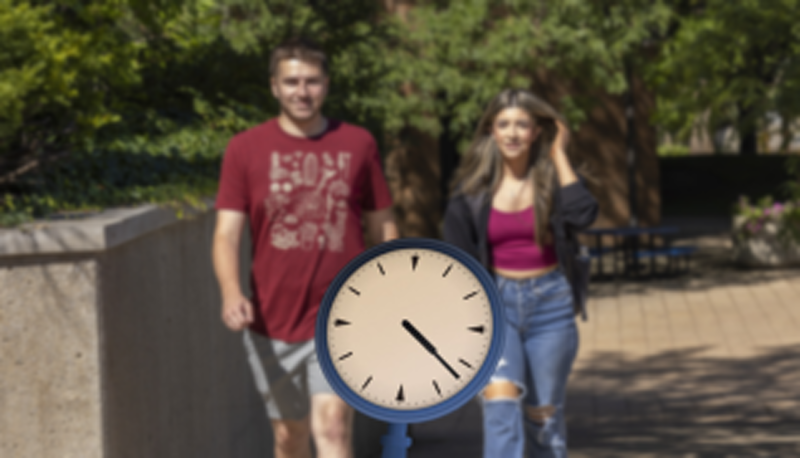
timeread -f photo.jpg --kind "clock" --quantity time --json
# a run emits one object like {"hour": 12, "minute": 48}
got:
{"hour": 4, "minute": 22}
